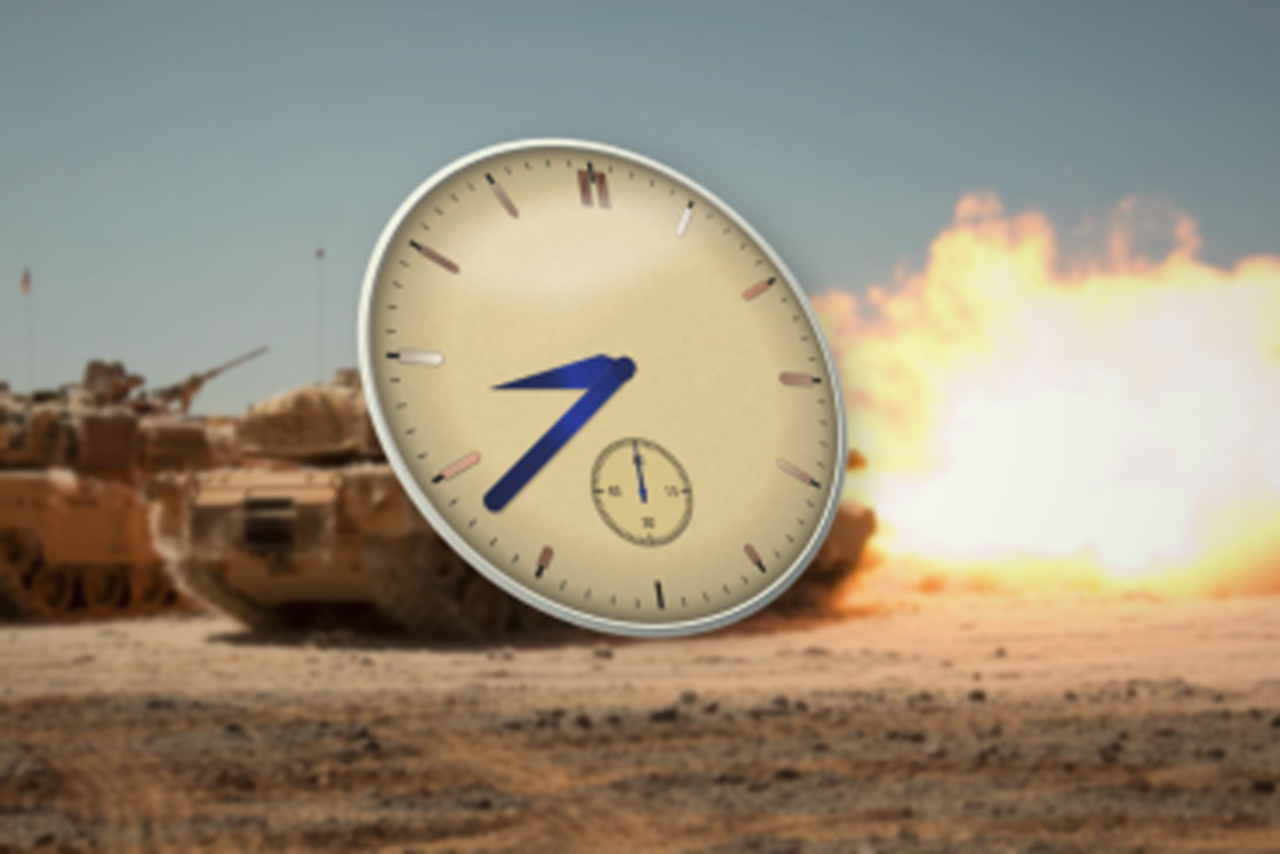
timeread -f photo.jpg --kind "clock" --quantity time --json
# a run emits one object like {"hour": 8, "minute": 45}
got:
{"hour": 8, "minute": 38}
